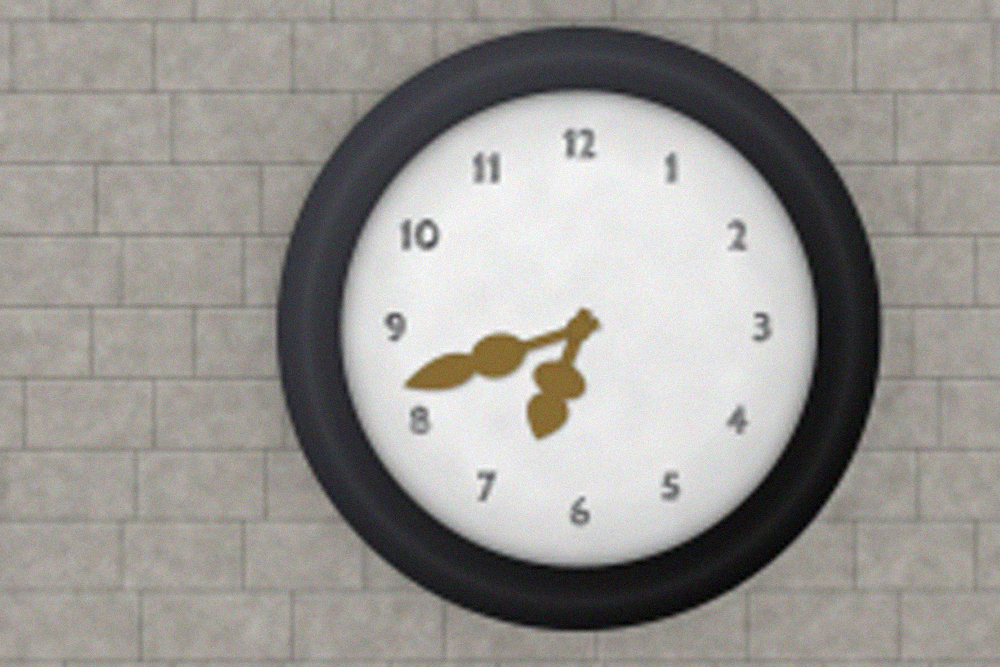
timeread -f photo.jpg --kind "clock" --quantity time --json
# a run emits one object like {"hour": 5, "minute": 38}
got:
{"hour": 6, "minute": 42}
